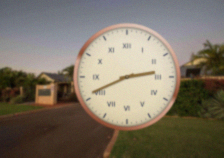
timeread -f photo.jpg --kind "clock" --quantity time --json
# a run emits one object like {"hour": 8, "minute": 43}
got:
{"hour": 2, "minute": 41}
